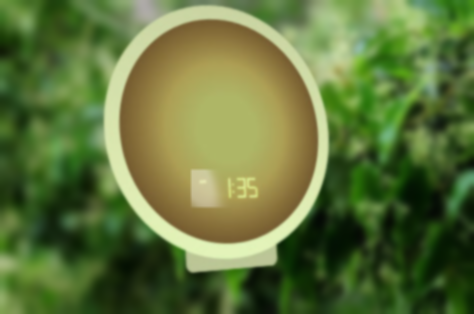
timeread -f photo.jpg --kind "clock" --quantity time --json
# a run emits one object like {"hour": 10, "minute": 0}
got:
{"hour": 1, "minute": 35}
